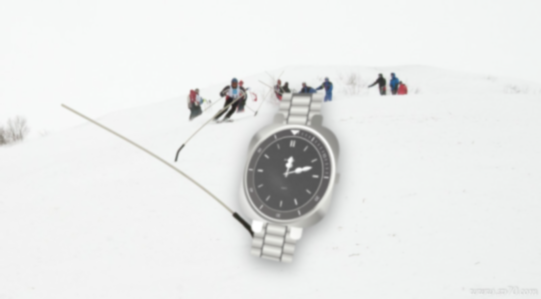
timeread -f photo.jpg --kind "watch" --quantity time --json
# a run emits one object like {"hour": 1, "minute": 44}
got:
{"hour": 12, "minute": 12}
